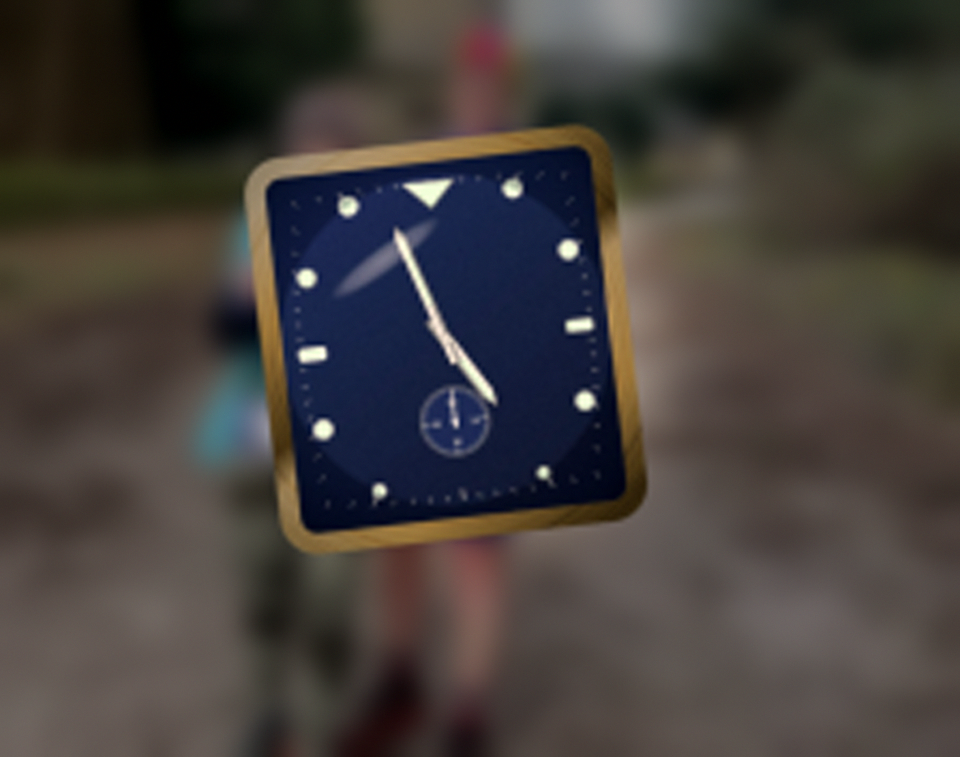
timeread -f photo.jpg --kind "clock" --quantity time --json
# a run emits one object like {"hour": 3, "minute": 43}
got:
{"hour": 4, "minute": 57}
